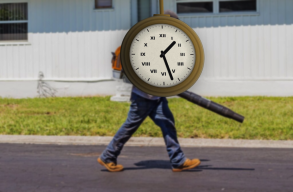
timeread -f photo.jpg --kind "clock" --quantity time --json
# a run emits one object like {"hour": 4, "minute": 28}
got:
{"hour": 1, "minute": 27}
